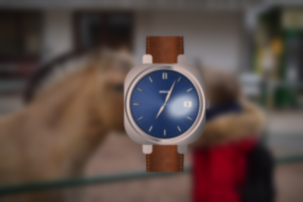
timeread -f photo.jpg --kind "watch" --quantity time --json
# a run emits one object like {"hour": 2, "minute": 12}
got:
{"hour": 7, "minute": 4}
